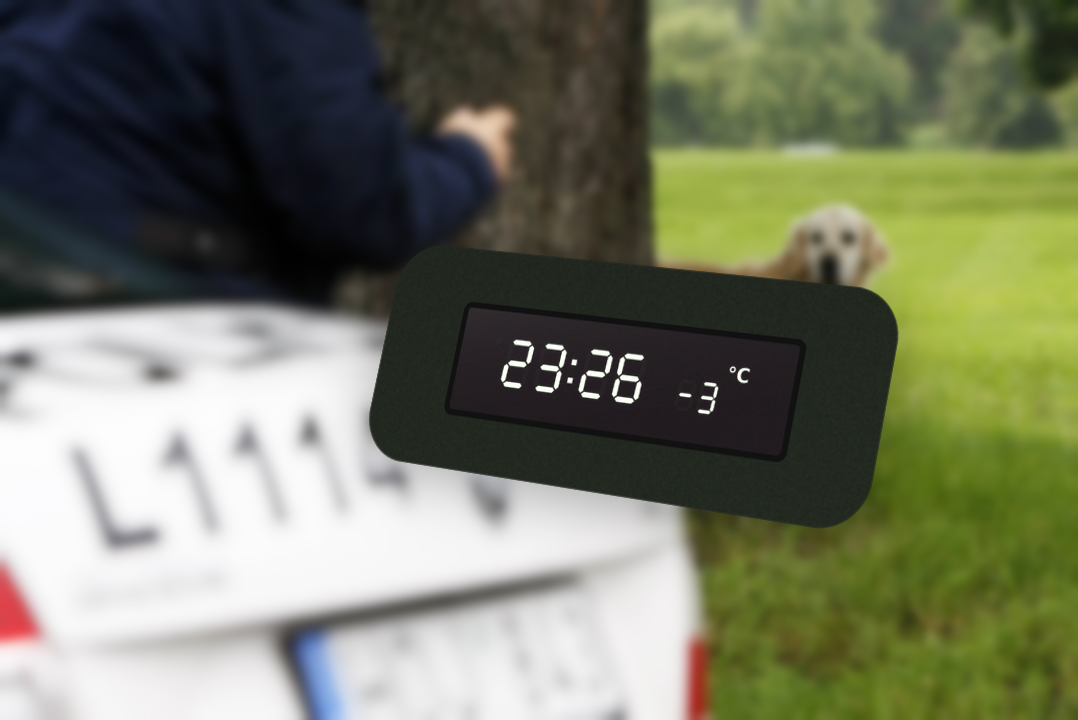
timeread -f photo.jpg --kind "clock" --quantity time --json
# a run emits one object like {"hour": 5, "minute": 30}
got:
{"hour": 23, "minute": 26}
